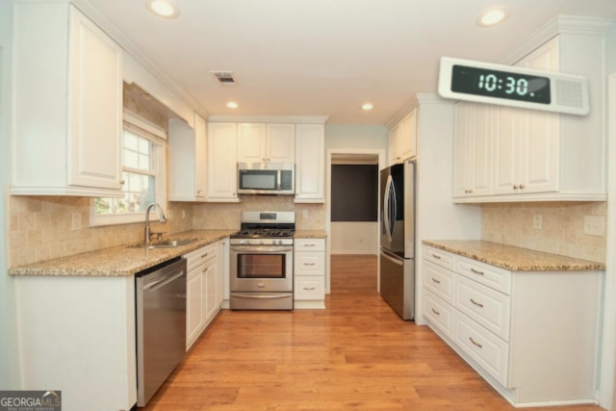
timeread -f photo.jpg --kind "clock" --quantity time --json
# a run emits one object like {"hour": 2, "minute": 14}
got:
{"hour": 10, "minute": 30}
